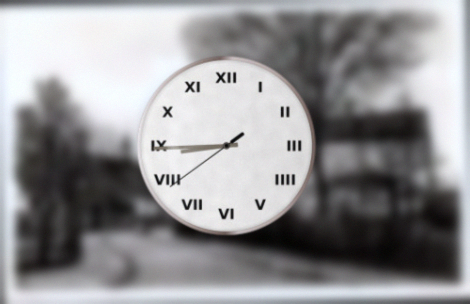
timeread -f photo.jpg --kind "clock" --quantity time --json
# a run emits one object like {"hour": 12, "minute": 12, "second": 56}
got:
{"hour": 8, "minute": 44, "second": 39}
